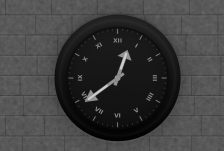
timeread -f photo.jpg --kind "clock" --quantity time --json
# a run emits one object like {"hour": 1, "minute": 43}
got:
{"hour": 12, "minute": 39}
